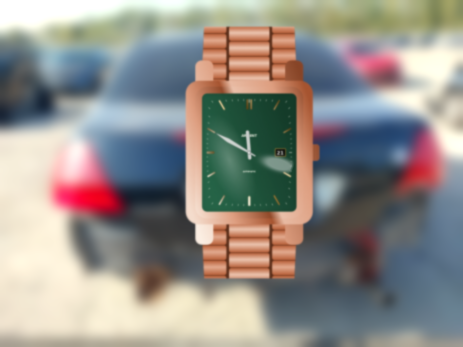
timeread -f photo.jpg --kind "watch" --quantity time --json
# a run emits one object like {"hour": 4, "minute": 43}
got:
{"hour": 11, "minute": 50}
